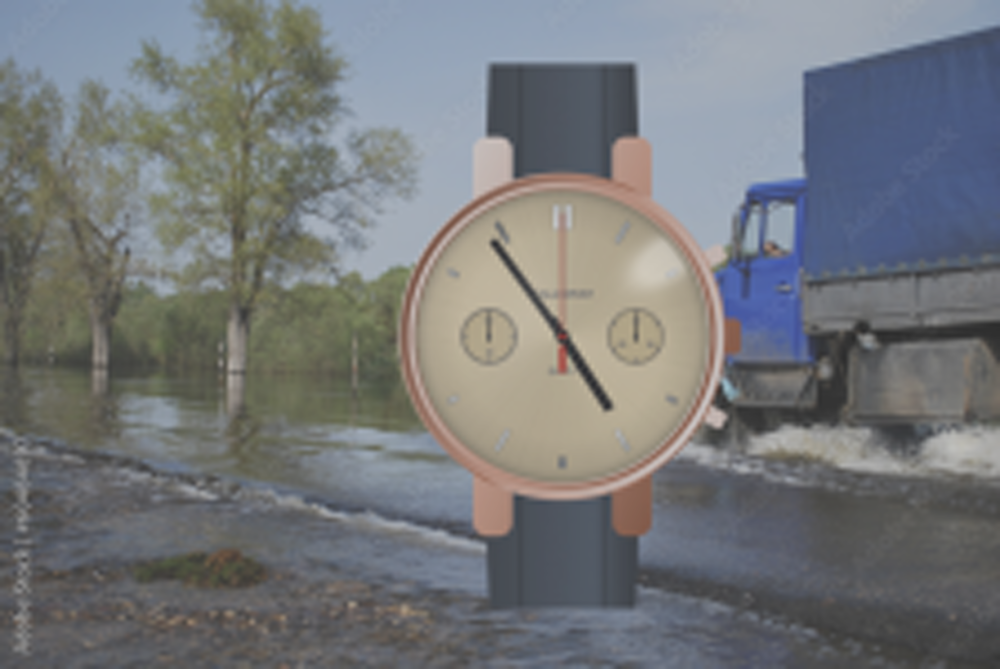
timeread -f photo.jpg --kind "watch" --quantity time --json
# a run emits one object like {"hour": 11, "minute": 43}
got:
{"hour": 4, "minute": 54}
